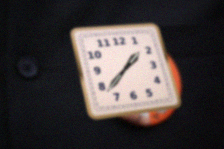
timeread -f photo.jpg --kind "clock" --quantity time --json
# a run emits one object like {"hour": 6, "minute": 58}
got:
{"hour": 1, "minute": 38}
